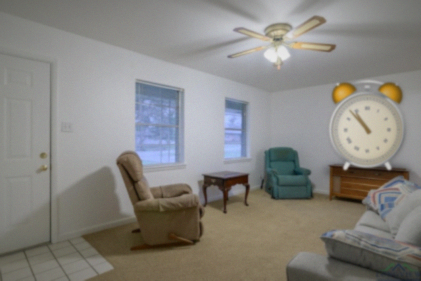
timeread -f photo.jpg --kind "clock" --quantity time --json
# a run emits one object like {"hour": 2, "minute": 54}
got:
{"hour": 10, "minute": 53}
